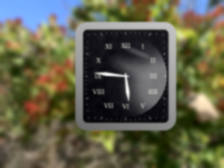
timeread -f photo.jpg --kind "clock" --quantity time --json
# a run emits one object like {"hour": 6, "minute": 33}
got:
{"hour": 5, "minute": 46}
